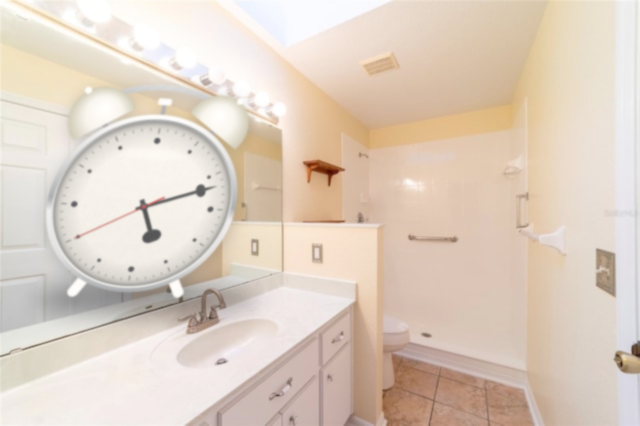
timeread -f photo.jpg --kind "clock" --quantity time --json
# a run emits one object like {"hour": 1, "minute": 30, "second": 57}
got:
{"hour": 5, "minute": 11, "second": 40}
